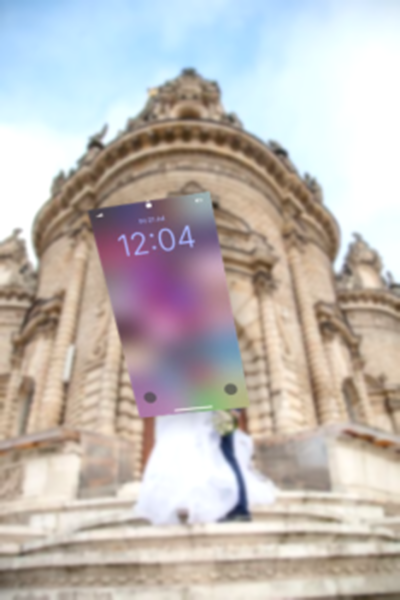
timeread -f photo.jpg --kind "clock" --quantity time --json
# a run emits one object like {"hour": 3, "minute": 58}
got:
{"hour": 12, "minute": 4}
